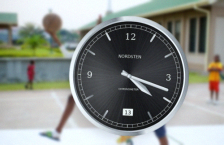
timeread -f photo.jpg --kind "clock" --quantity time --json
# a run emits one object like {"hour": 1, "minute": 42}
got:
{"hour": 4, "minute": 18}
